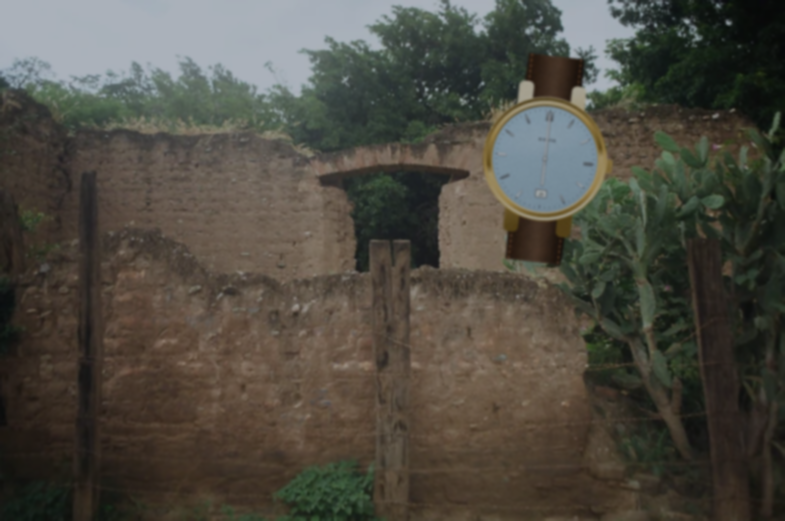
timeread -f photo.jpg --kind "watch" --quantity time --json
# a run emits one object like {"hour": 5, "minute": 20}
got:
{"hour": 6, "minute": 0}
